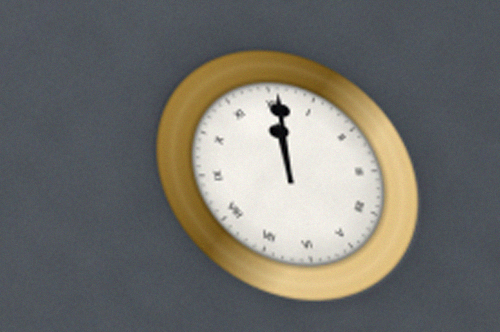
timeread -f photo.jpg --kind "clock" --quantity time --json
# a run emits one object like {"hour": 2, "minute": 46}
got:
{"hour": 12, "minute": 1}
